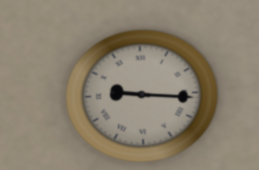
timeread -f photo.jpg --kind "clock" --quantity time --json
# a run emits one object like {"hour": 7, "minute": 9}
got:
{"hour": 9, "minute": 16}
